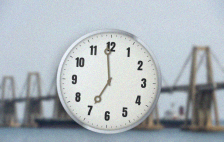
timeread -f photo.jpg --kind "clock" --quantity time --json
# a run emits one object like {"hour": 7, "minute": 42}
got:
{"hour": 6, "minute": 59}
